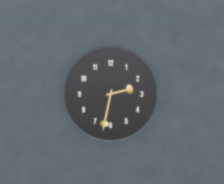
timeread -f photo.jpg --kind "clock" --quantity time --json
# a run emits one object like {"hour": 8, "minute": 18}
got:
{"hour": 2, "minute": 32}
